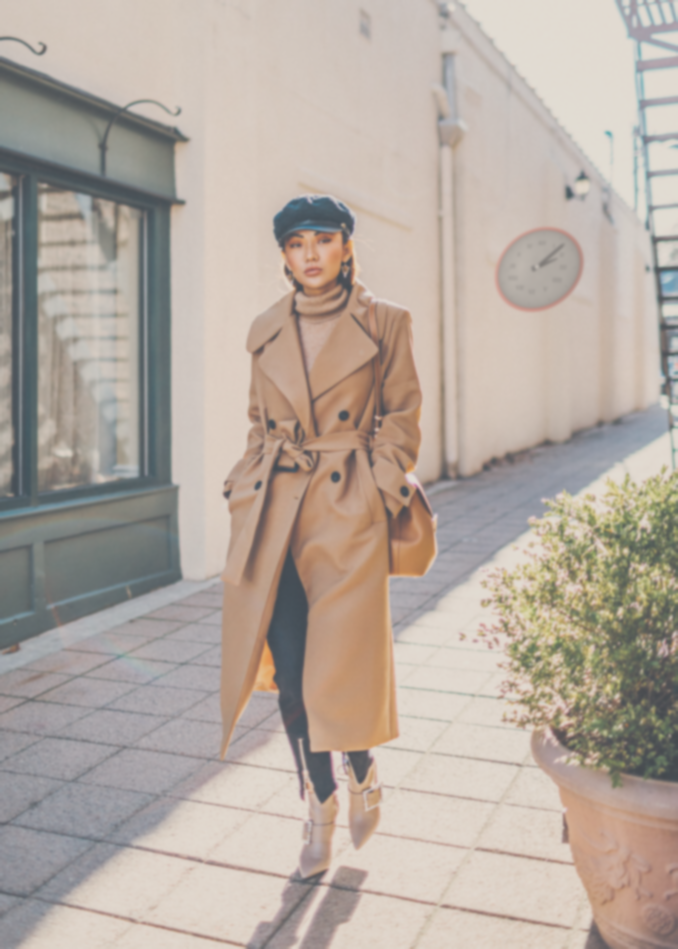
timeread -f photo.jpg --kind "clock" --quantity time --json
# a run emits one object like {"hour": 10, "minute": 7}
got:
{"hour": 2, "minute": 7}
